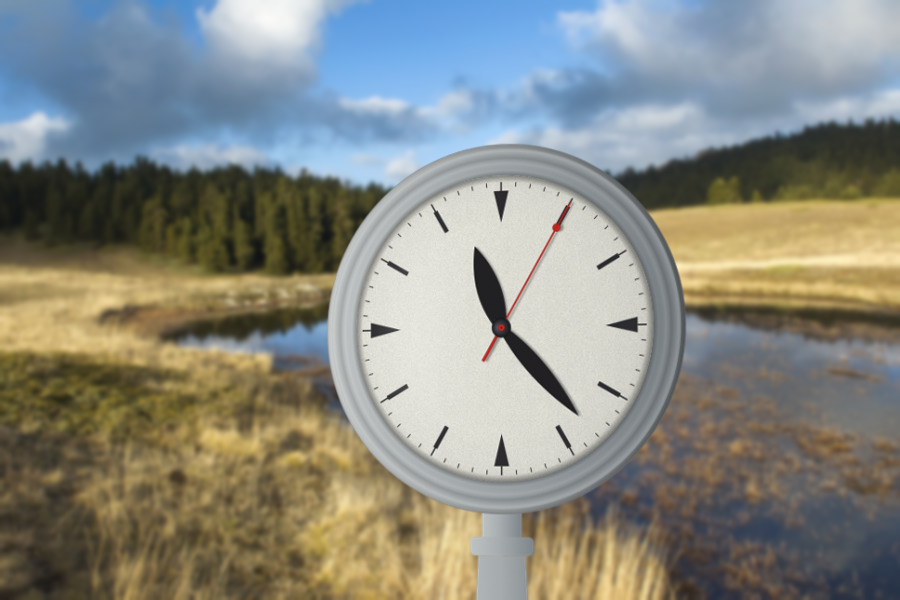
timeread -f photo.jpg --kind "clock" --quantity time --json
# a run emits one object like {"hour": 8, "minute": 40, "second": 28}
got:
{"hour": 11, "minute": 23, "second": 5}
